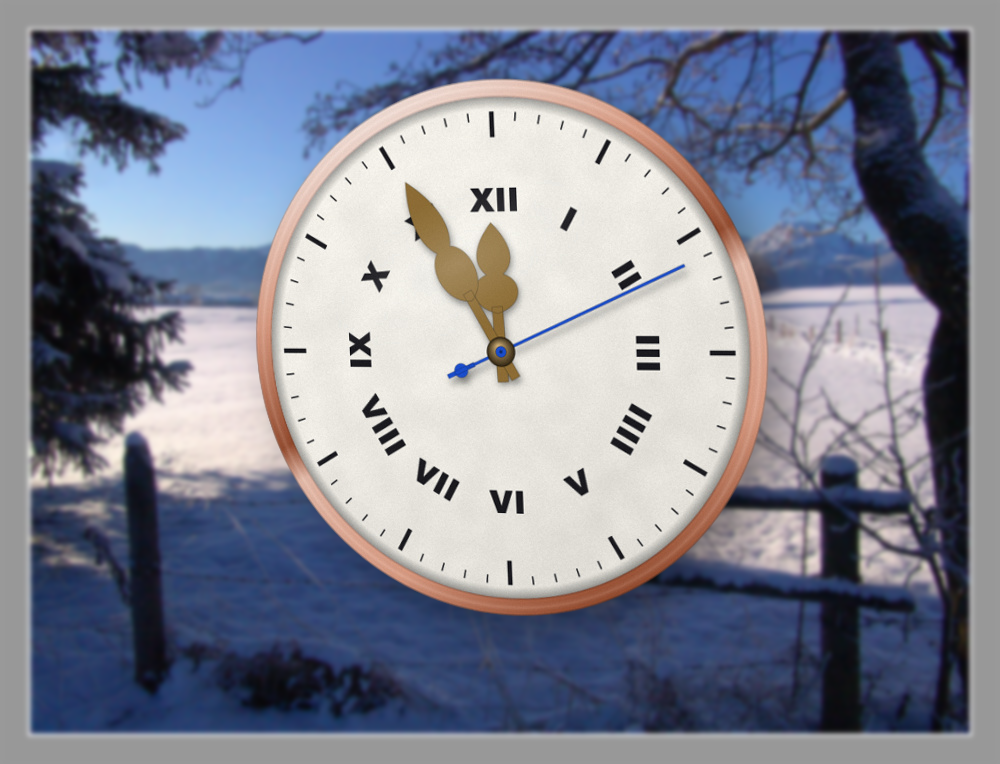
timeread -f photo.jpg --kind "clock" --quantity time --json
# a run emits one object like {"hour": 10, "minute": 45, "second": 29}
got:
{"hour": 11, "minute": 55, "second": 11}
